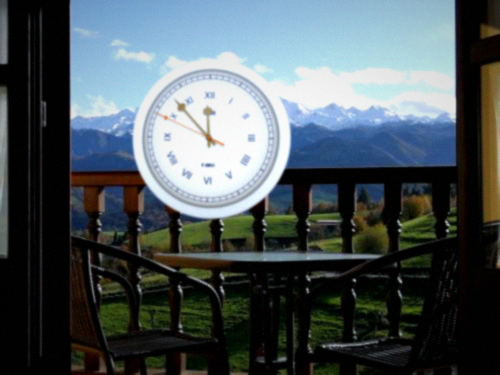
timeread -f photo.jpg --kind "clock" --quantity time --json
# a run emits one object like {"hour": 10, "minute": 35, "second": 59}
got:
{"hour": 11, "minute": 52, "second": 49}
